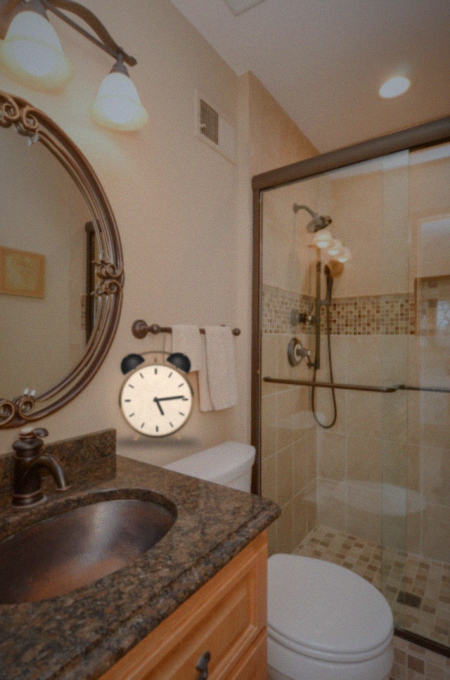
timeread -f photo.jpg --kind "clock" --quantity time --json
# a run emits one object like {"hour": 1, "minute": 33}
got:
{"hour": 5, "minute": 14}
